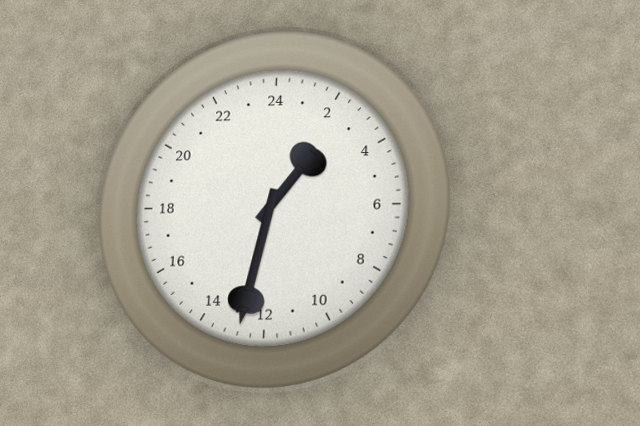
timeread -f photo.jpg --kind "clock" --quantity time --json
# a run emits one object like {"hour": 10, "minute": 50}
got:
{"hour": 2, "minute": 32}
